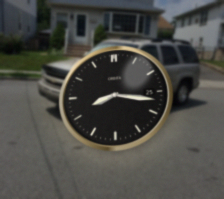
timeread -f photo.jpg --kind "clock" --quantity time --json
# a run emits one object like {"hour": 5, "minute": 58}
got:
{"hour": 8, "minute": 17}
